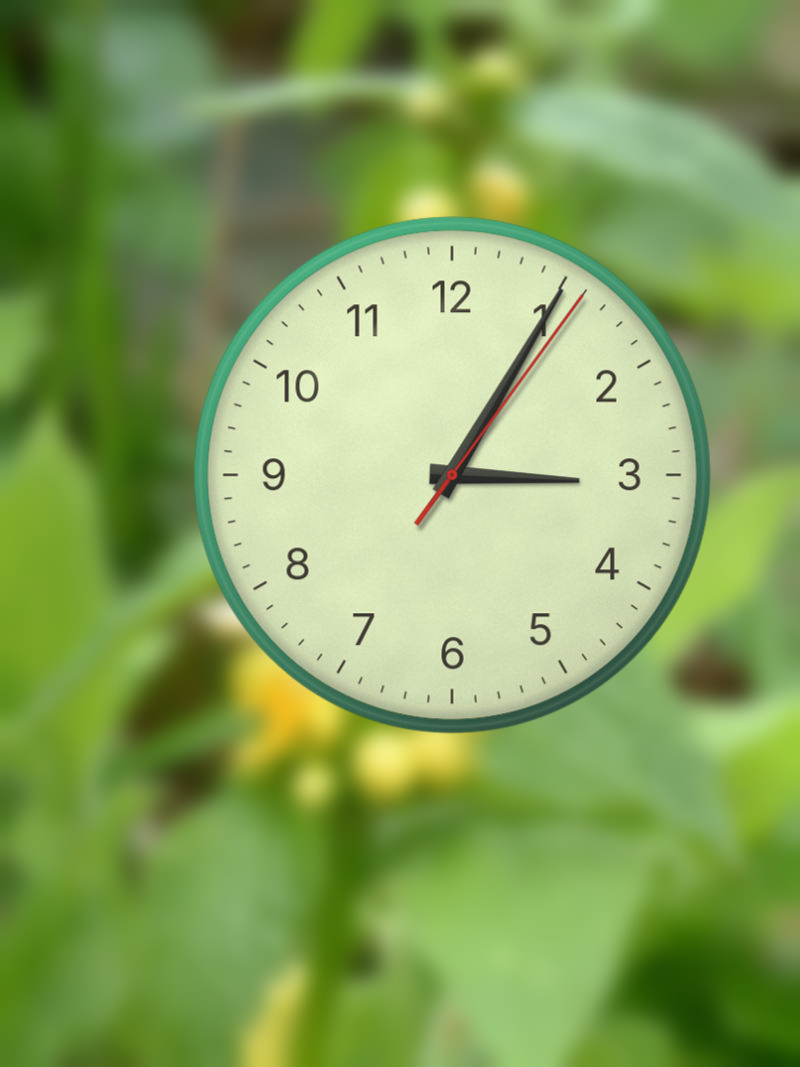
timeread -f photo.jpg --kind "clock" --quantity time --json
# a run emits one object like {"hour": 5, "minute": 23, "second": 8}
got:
{"hour": 3, "minute": 5, "second": 6}
